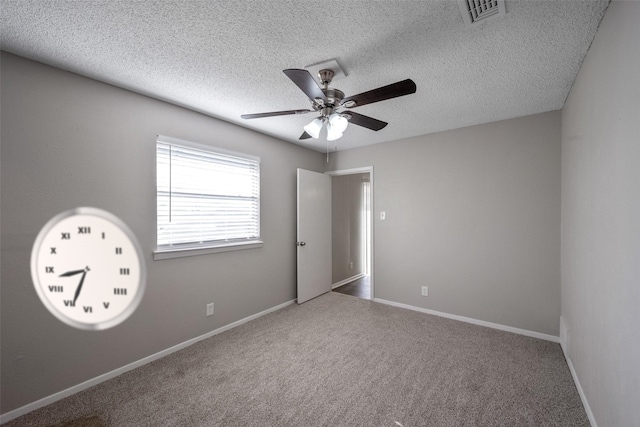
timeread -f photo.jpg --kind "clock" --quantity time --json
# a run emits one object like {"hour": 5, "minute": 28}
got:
{"hour": 8, "minute": 34}
